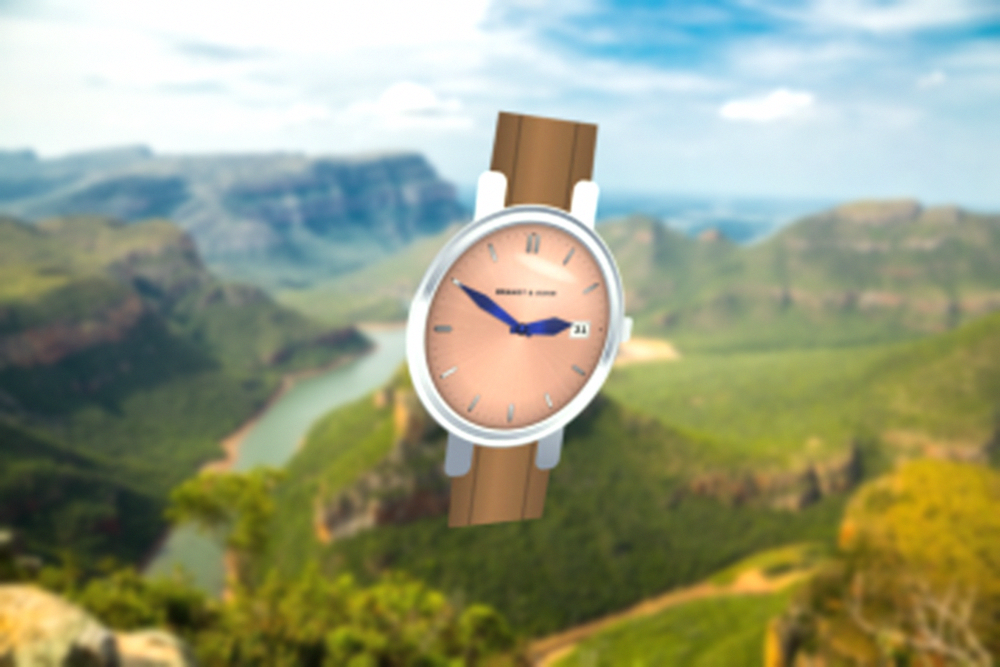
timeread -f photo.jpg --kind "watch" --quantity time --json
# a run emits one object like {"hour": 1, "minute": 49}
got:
{"hour": 2, "minute": 50}
